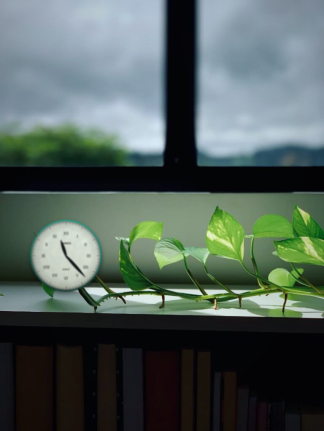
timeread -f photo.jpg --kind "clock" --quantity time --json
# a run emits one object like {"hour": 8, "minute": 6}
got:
{"hour": 11, "minute": 23}
